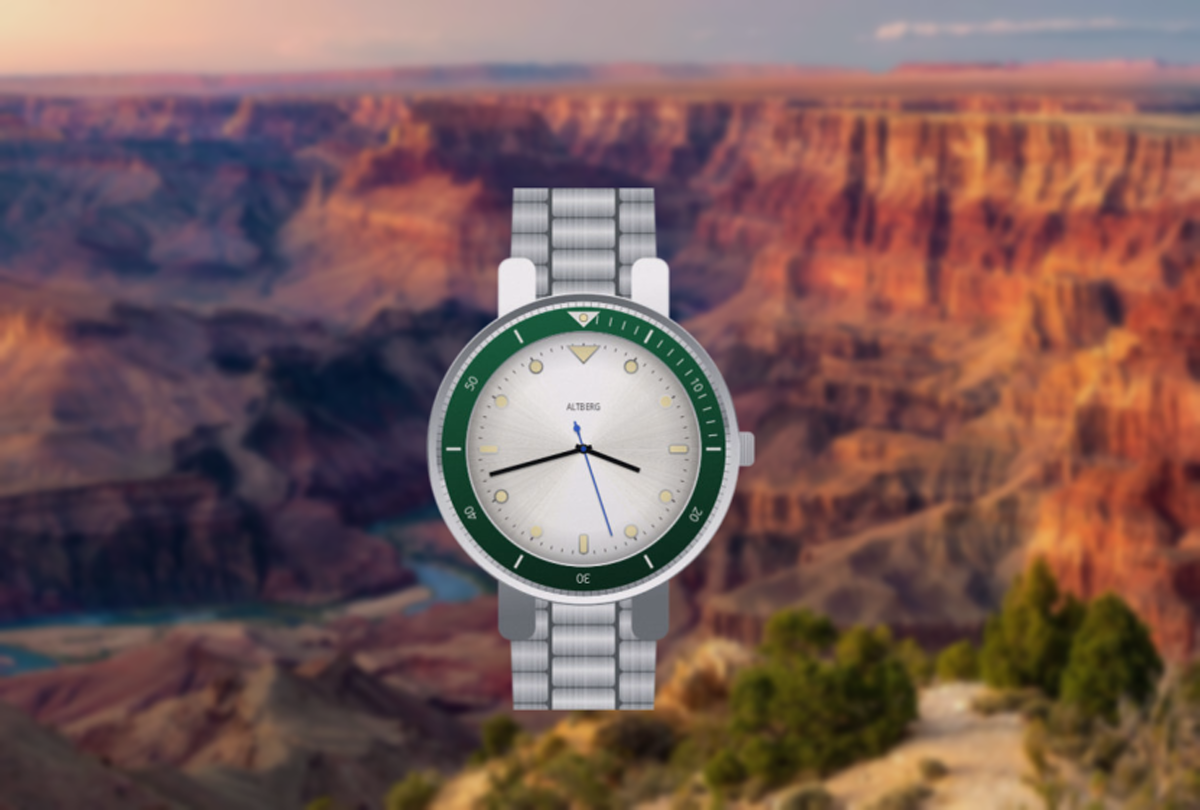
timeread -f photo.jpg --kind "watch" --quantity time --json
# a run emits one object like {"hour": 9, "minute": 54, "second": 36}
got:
{"hour": 3, "minute": 42, "second": 27}
